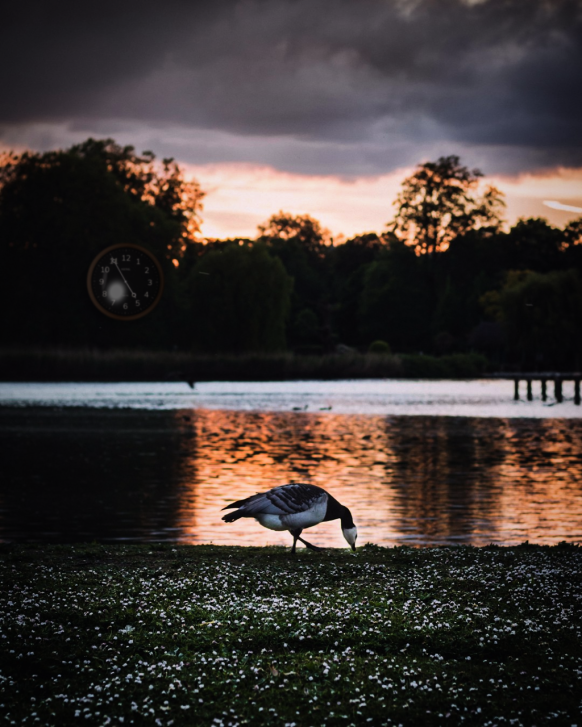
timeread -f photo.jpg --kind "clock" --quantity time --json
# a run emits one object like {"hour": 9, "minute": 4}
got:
{"hour": 4, "minute": 55}
